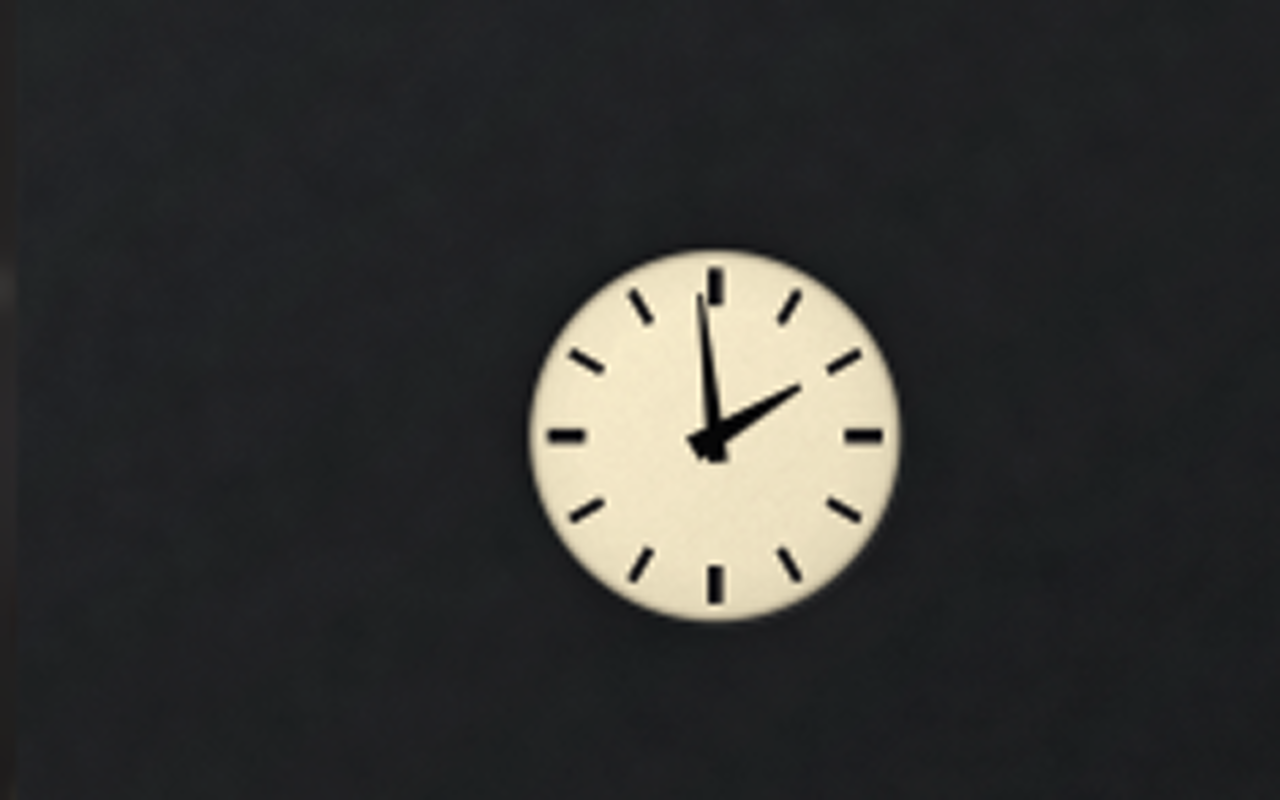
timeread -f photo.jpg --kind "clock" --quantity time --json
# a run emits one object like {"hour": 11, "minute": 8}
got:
{"hour": 1, "minute": 59}
